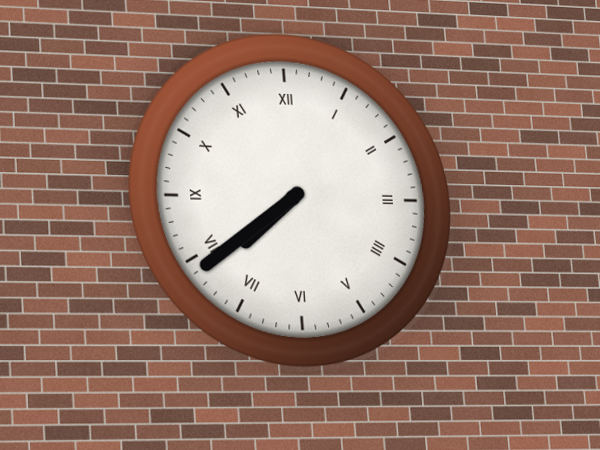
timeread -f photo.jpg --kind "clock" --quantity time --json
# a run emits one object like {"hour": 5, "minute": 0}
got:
{"hour": 7, "minute": 39}
